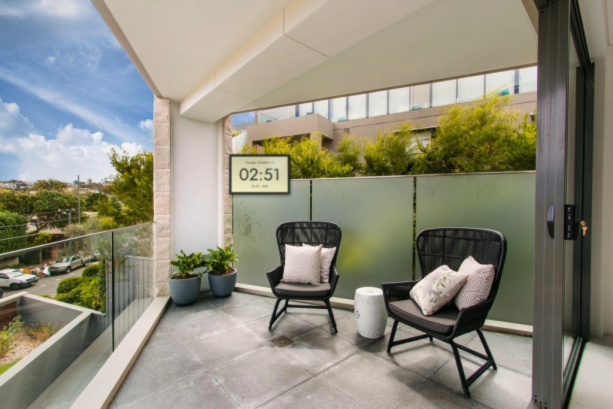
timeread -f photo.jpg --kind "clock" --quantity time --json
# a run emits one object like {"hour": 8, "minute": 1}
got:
{"hour": 2, "minute": 51}
